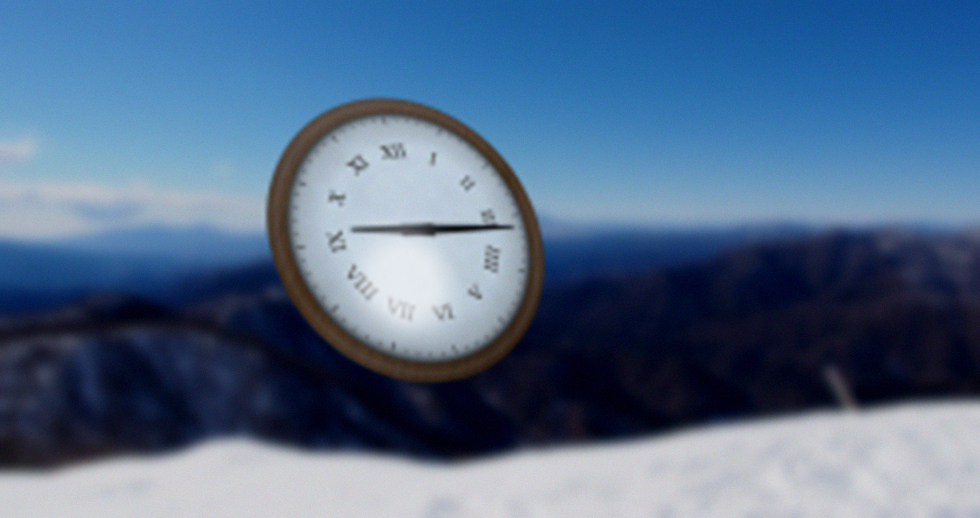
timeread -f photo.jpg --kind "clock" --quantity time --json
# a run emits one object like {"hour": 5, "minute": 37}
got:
{"hour": 9, "minute": 16}
